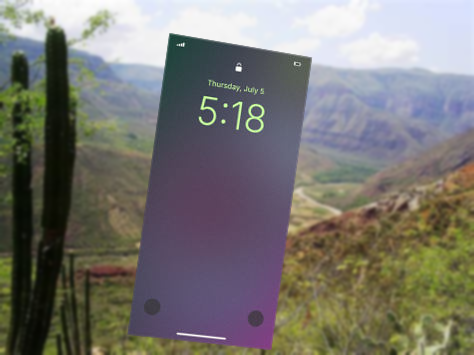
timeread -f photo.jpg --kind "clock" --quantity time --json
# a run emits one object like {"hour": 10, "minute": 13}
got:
{"hour": 5, "minute": 18}
